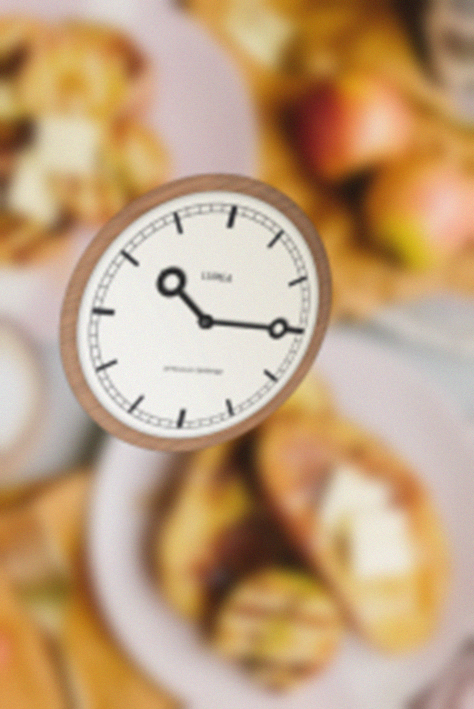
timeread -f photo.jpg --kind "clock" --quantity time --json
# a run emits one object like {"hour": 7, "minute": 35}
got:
{"hour": 10, "minute": 15}
